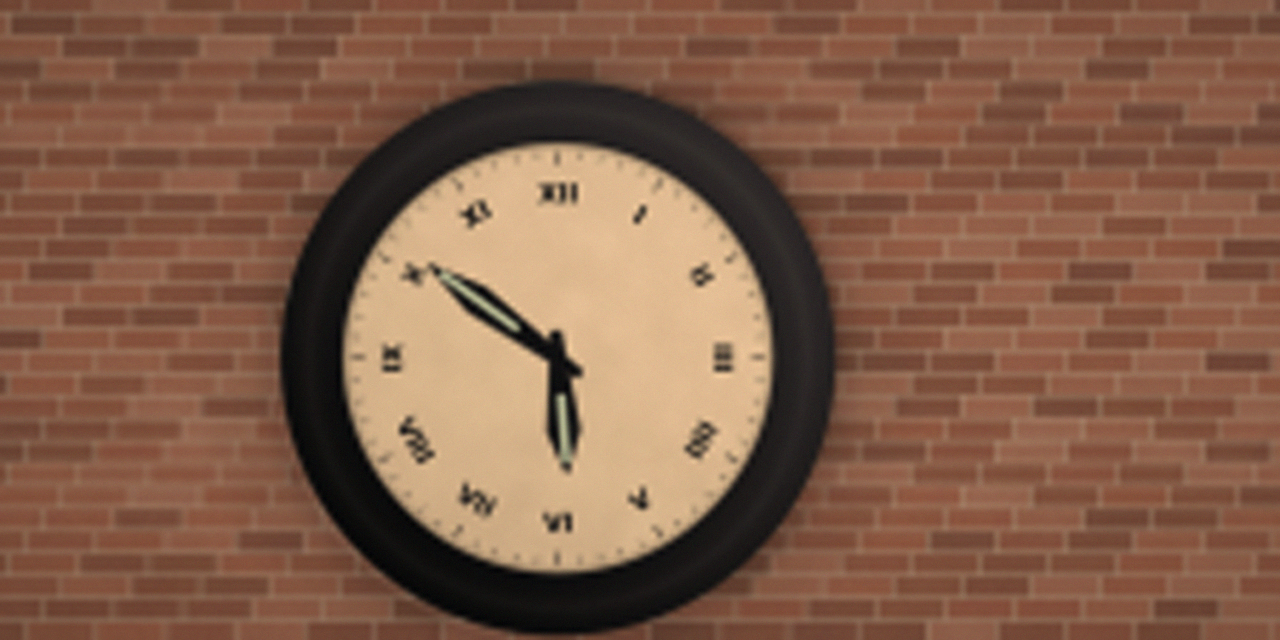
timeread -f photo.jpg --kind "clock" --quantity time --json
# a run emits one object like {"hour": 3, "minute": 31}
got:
{"hour": 5, "minute": 51}
